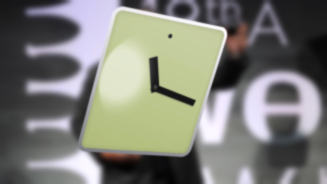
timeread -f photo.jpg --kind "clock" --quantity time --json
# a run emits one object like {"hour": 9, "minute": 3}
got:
{"hour": 11, "minute": 17}
